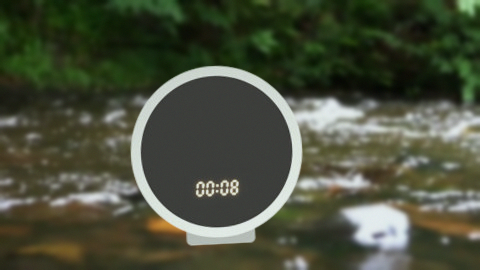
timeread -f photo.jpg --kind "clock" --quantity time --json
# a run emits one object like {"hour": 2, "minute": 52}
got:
{"hour": 0, "minute": 8}
